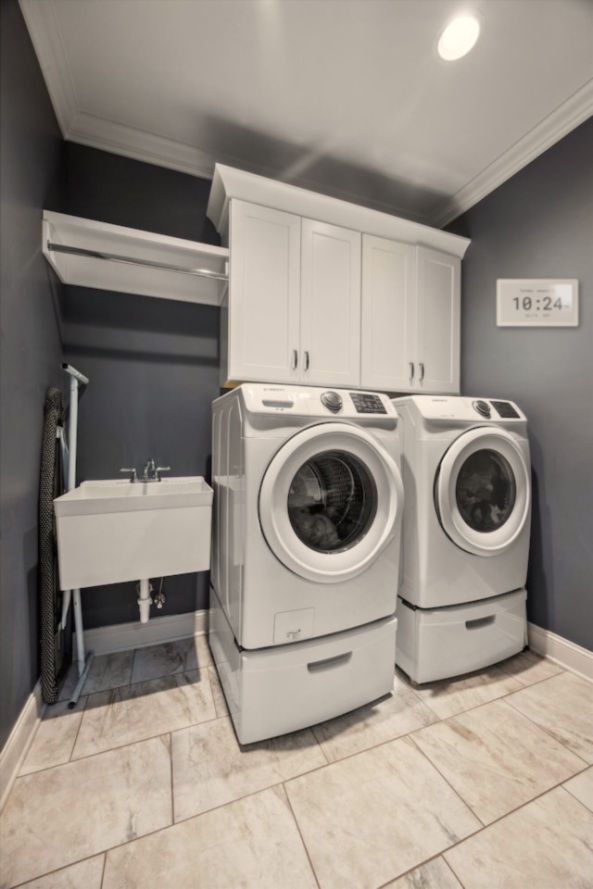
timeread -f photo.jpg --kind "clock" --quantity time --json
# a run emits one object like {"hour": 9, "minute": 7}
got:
{"hour": 10, "minute": 24}
